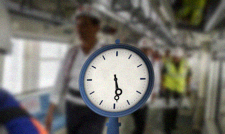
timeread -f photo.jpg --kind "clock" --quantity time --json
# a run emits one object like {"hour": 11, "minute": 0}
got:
{"hour": 5, "minute": 29}
